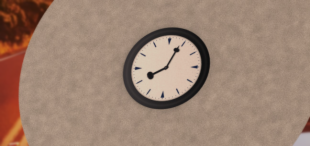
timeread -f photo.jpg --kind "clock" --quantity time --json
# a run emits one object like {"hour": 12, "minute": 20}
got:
{"hour": 8, "minute": 4}
